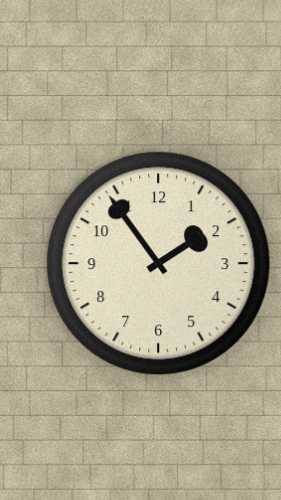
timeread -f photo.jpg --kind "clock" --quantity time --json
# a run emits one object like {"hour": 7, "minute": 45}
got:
{"hour": 1, "minute": 54}
